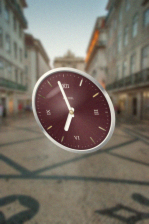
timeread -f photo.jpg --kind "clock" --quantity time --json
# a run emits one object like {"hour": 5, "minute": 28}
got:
{"hour": 6, "minute": 58}
